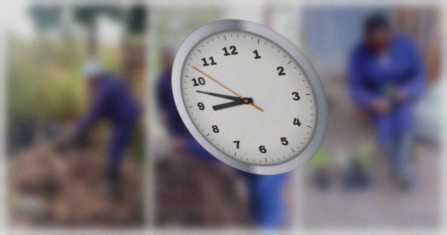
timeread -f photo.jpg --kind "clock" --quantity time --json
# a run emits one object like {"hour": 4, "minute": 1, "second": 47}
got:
{"hour": 8, "minute": 47, "second": 52}
